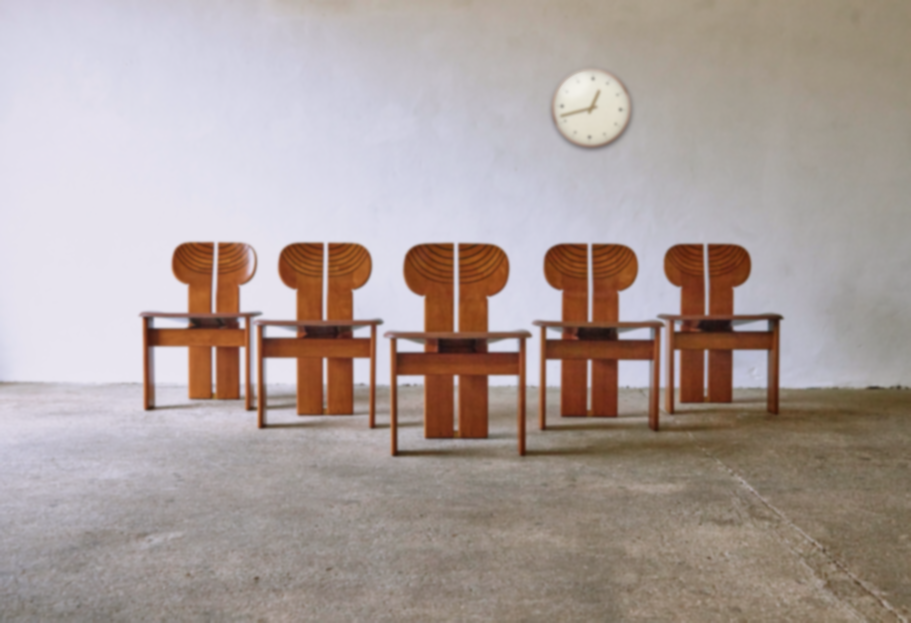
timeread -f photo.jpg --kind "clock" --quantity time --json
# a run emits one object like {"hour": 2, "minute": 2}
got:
{"hour": 12, "minute": 42}
